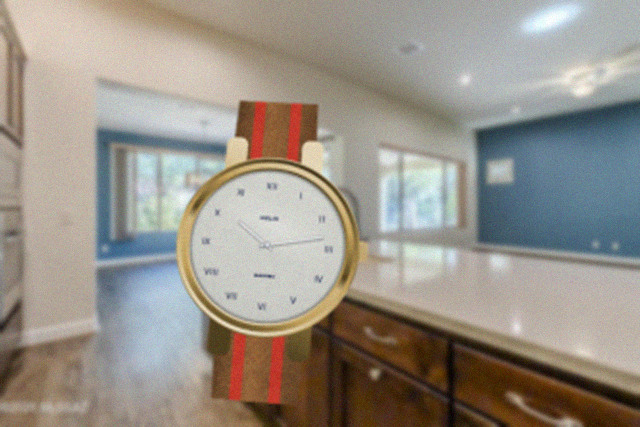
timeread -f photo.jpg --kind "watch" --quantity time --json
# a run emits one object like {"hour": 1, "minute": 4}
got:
{"hour": 10, "minute": 13}
